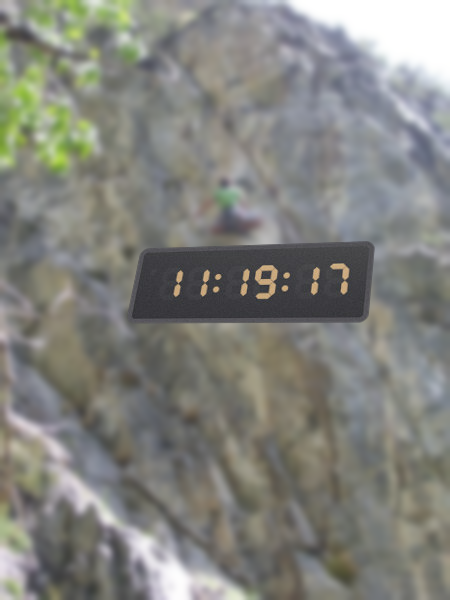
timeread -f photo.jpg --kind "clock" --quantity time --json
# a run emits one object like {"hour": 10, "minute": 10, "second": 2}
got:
{"hour": 11, "minute": 19, "second": 17}
